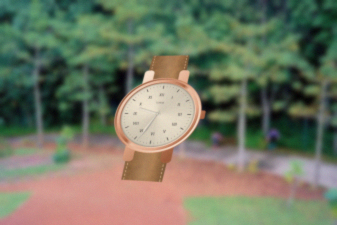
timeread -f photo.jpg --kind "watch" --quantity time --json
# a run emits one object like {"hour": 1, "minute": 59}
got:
{"hour": 9, "minute": 34}
